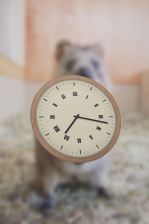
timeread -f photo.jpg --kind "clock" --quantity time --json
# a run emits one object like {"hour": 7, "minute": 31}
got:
{"hour": 7, "minute": 17}
